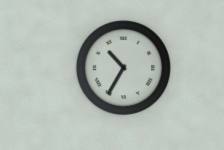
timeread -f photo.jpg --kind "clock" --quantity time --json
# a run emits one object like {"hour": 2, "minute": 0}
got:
{"hour": 10, "minute": 35}
